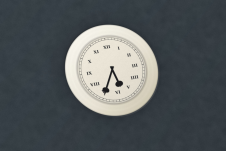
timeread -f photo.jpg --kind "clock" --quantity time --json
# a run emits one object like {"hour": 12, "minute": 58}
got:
{"hour": 5, "minute": 35}
